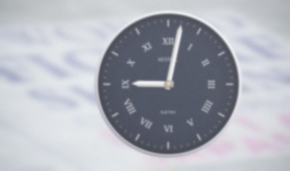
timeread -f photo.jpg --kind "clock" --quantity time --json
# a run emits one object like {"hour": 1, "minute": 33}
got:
{"hour": 9, "minute": 2}
